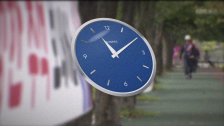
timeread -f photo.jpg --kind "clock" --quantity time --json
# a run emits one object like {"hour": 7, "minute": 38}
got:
{"hour": 11, "minute": 10}
